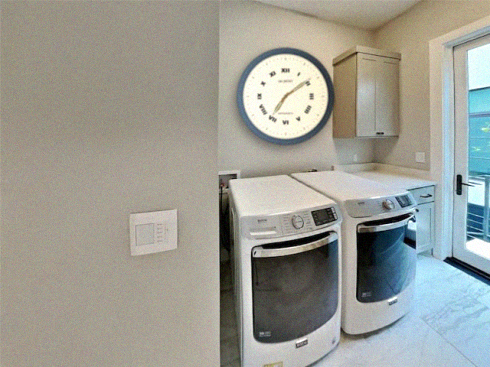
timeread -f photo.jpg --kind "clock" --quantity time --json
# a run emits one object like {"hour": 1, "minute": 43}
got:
{"hour": 7, "minute": 9}
